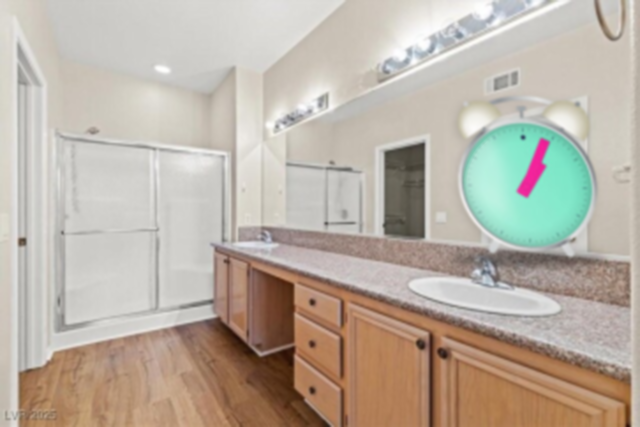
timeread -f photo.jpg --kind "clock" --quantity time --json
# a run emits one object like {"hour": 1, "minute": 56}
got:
{"hour": 1, "minute": 4}
